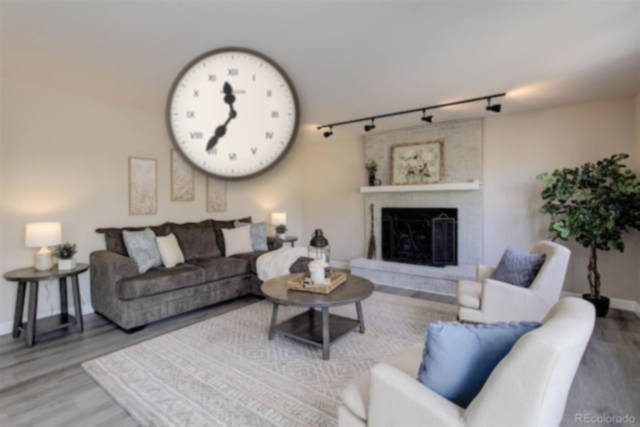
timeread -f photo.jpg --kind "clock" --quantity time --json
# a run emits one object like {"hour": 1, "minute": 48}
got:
{"hour": 11, "minute": 36}
